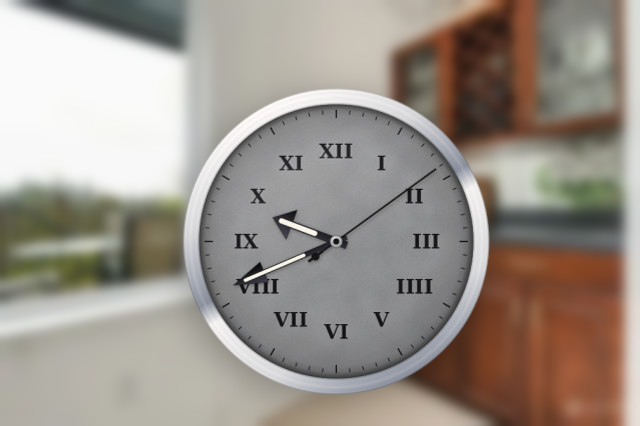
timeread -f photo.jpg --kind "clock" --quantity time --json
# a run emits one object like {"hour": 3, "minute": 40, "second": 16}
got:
{"hour": 9, "minute": 41, "second": 9}
